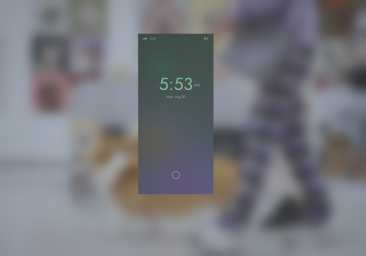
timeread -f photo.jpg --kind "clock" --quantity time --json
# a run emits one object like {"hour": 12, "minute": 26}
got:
{"hour": 5, "minute": 53}
